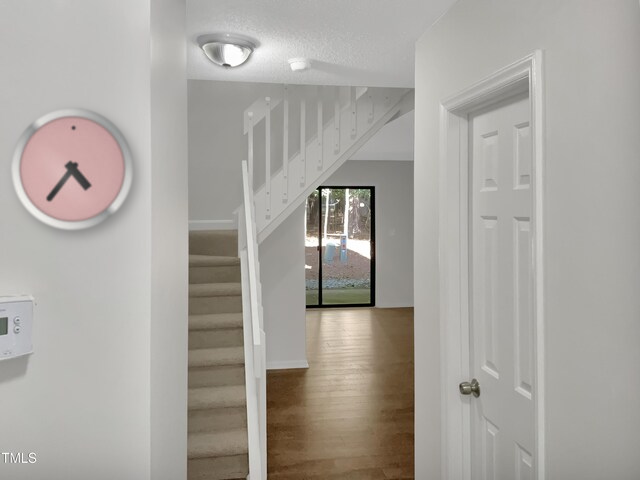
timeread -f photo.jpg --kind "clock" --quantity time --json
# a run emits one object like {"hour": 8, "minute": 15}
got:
{"hour": 4, "minute": 36}
